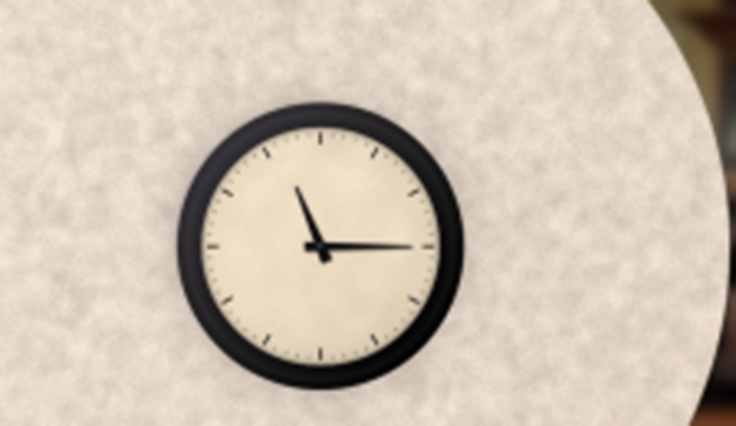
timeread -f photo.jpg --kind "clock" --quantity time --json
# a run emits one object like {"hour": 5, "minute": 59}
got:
{"hour": 11, "minute": 15}
